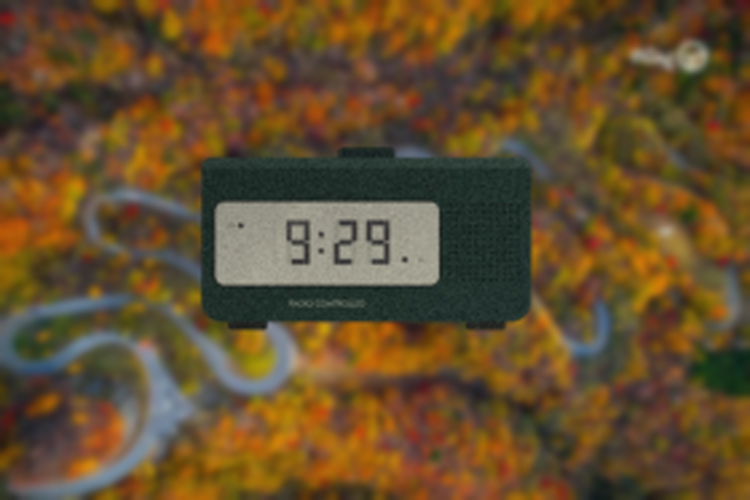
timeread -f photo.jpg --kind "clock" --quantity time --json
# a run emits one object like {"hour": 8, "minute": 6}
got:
{"hour": 9, "minute": 29}
